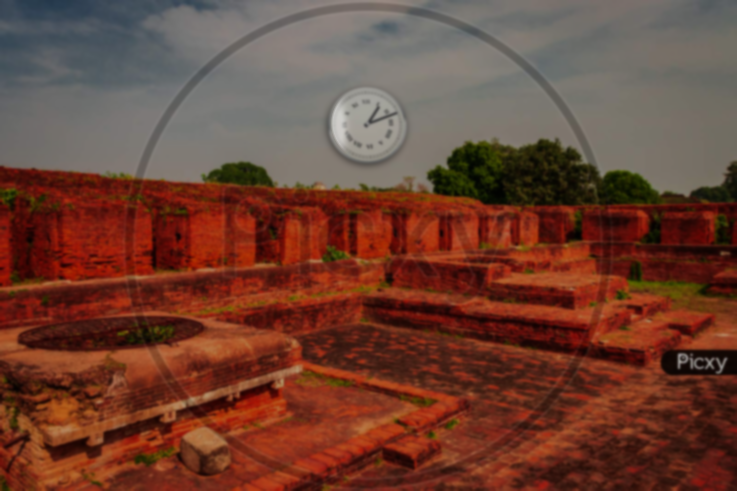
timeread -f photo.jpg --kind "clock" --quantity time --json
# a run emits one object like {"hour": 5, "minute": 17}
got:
{"hour": 1, "minute": 12}
